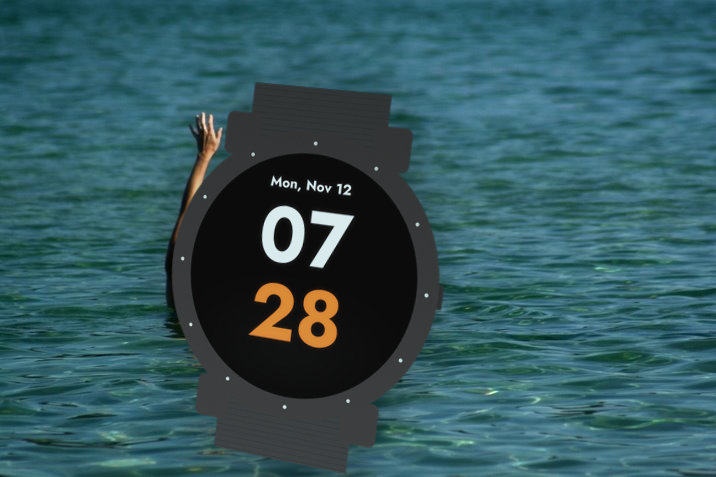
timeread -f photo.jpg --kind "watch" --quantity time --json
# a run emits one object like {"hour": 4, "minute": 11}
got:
{"hour": 7, "minute": 28}
